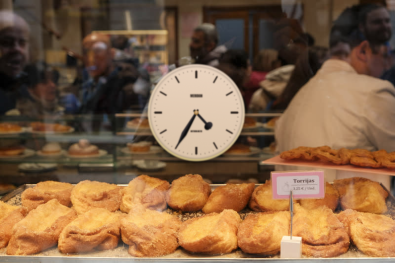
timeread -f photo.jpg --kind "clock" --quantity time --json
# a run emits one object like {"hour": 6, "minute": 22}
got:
{"hour": 4, "minute": 35}
